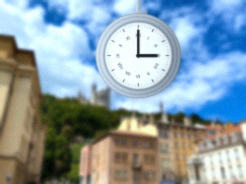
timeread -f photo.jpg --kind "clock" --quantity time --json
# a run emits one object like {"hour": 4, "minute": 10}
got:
{"hour": 3, "minute": 0}
